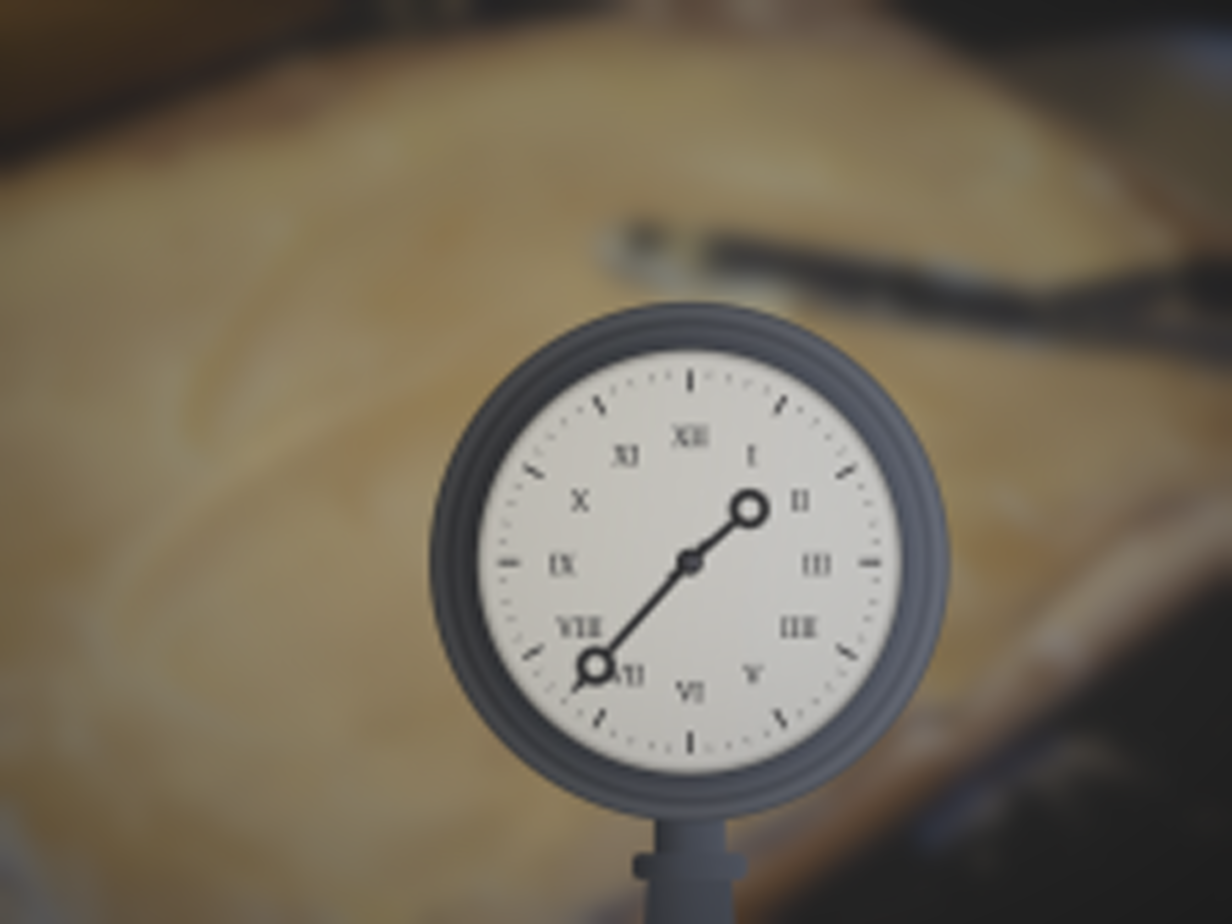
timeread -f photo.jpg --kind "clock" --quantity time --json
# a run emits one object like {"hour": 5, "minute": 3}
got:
{"hour": 1, "minute": 37}
